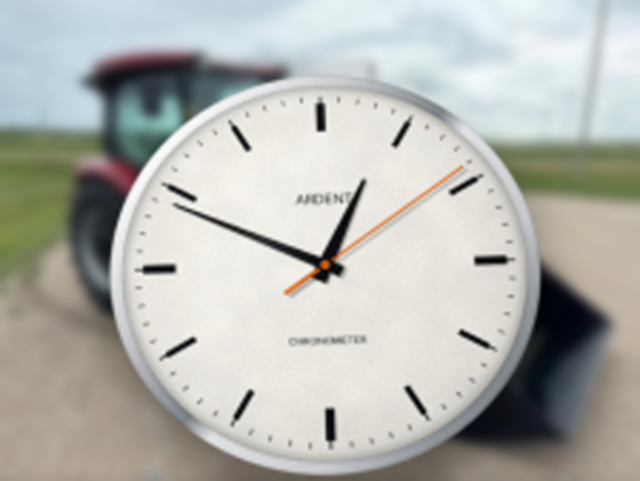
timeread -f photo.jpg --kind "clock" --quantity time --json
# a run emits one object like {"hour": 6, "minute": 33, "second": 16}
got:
{"hour": 12, "minute": 49, "second": 9}
